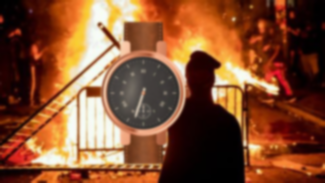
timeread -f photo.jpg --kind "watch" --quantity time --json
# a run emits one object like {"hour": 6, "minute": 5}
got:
{"hour": 6, "minute": 33}
